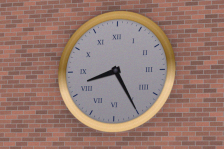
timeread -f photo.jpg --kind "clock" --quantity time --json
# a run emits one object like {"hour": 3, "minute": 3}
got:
{"hour": 8, "minute": 25}
